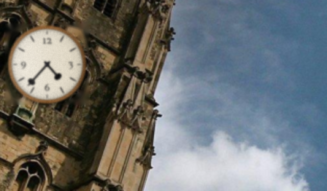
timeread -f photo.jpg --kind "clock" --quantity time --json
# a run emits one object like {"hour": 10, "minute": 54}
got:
{"hour": 4, "minute": 37}
